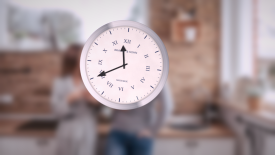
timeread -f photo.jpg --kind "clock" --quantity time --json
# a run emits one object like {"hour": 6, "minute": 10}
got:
{"hour": 11, "minute": 40}
